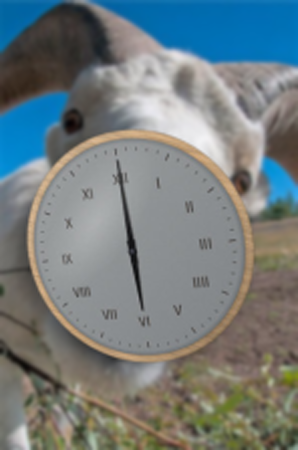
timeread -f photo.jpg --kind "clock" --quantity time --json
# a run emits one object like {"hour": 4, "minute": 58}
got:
{"hour": 6, "minute": 0}
